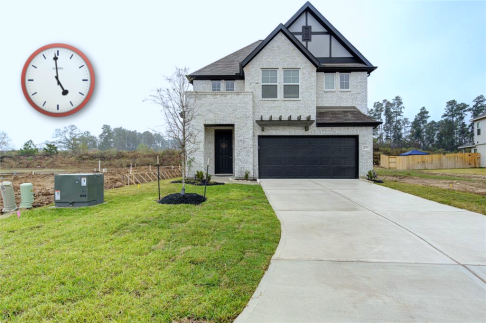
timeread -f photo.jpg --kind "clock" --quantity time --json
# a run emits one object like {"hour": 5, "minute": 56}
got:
{"hour": 4, "minute": 59}
